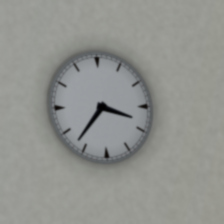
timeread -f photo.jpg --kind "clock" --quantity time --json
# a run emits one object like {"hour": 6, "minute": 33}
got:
{"hour": 3, "minute": 37}
